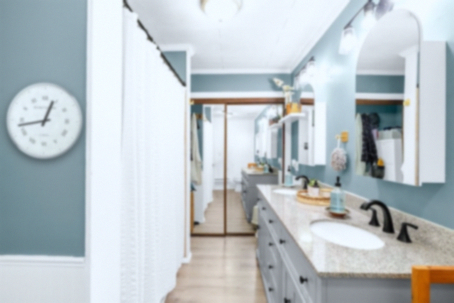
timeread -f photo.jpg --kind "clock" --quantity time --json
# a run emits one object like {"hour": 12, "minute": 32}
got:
{"hour": 12, "minute": 43}
